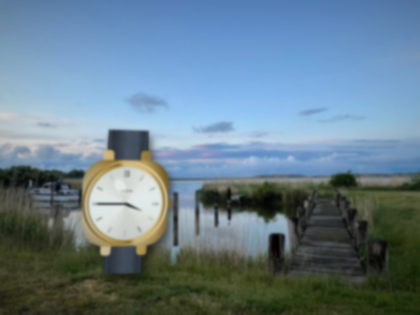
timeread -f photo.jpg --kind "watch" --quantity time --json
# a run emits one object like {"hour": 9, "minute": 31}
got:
{"hour": 3, "minute": 45}
